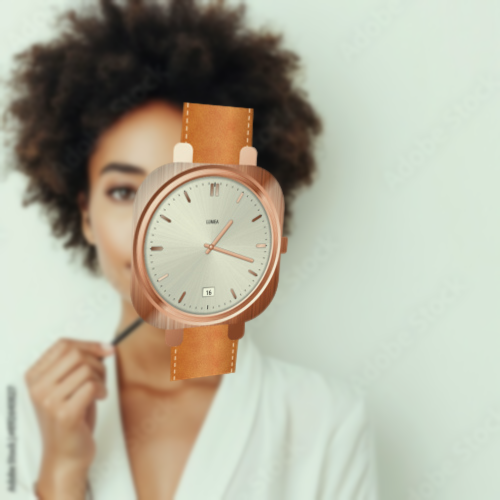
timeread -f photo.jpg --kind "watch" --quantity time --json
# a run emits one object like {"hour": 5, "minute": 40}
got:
{"hour": 1, "minute": 18}
